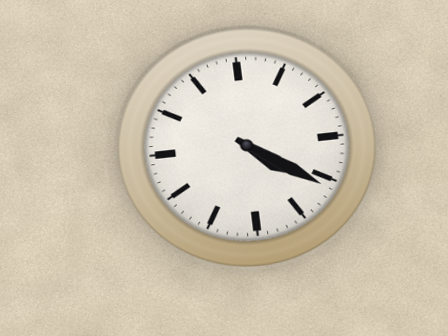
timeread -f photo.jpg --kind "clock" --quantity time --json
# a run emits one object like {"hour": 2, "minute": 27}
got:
{"hour": 4, "minute": 21}
